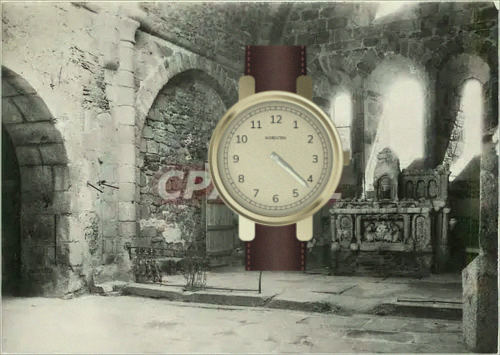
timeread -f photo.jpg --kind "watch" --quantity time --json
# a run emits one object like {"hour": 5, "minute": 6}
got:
{"hour": 4, "minute": 22}
